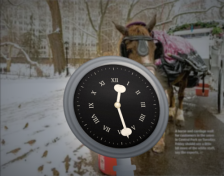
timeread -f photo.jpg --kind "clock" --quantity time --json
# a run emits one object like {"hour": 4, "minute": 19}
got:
{"hour": 12, "minute": 28}
